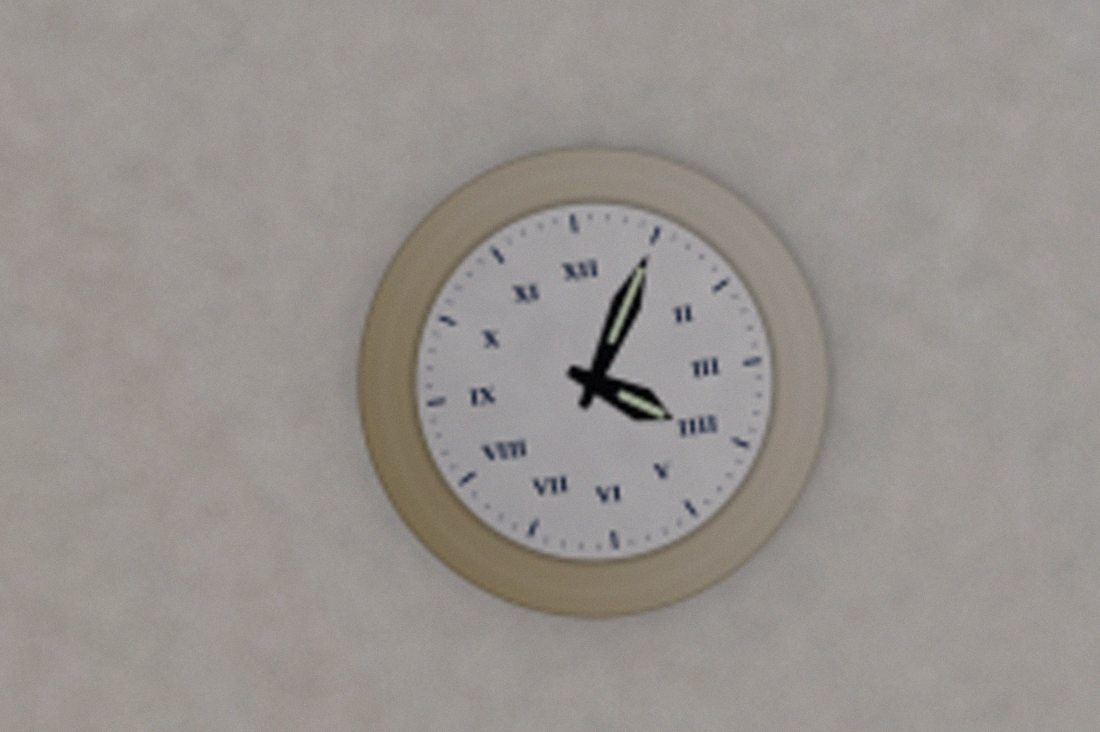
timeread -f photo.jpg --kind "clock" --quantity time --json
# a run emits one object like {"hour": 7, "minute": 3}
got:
{"hour": 4, "minute": 5}
